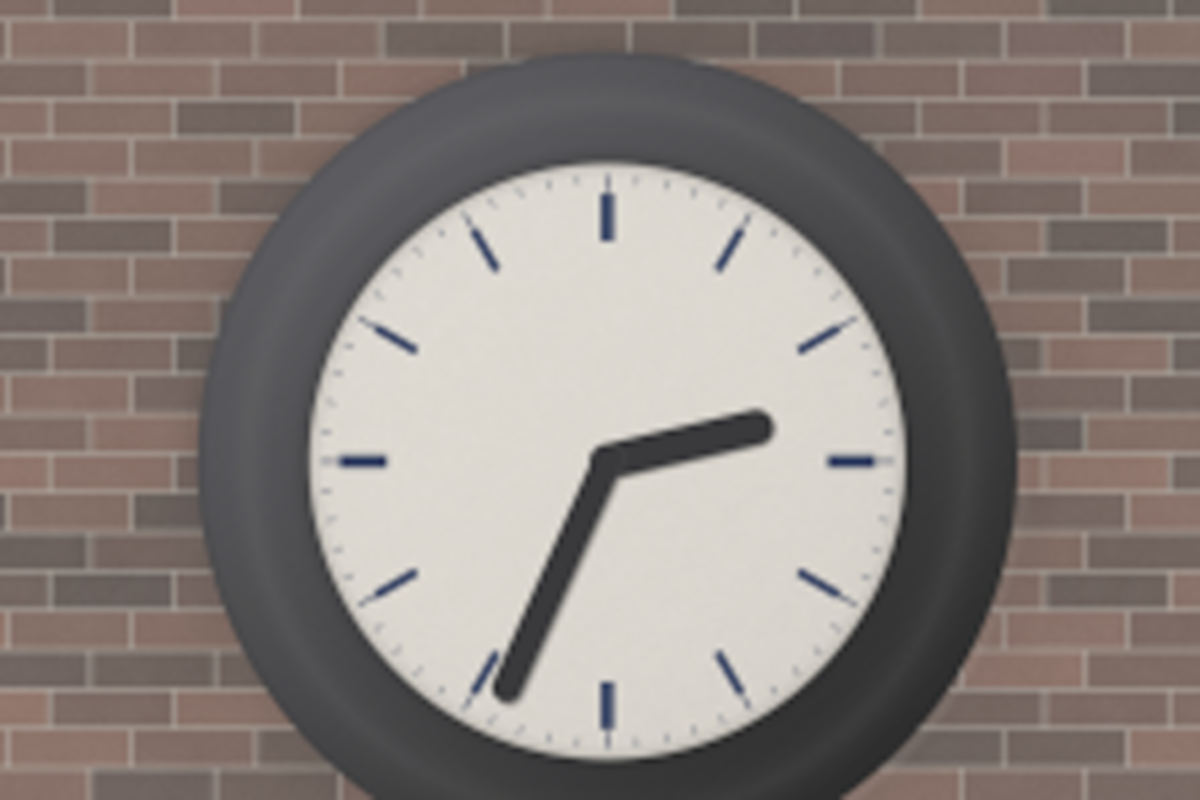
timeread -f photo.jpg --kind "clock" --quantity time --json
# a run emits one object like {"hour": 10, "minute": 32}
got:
{"hour": 2, "minute": 34}
